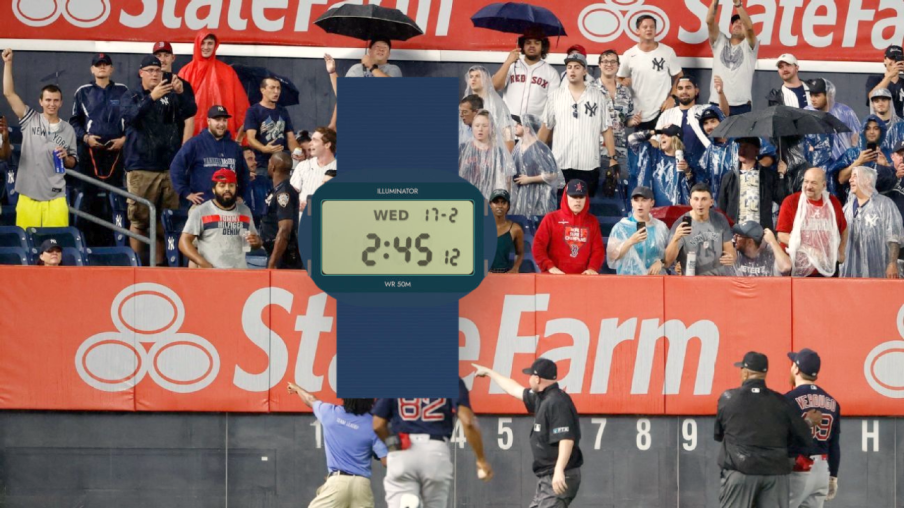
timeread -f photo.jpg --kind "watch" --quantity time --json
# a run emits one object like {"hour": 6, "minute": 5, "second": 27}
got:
{"hour": 2, "minute": 45, "second": 12}
